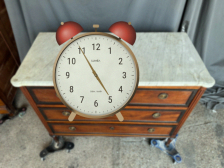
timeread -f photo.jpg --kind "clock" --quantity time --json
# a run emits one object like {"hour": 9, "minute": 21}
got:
{"hour": 4, "minute": 55}
